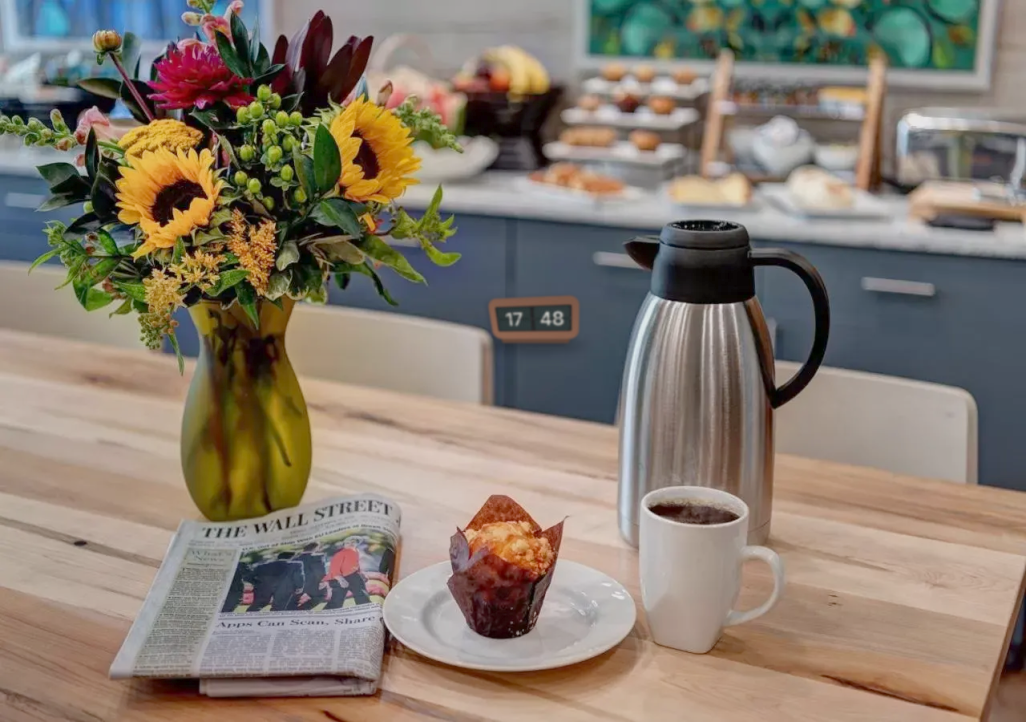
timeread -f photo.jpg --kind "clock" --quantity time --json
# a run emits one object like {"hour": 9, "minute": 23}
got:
{"hour": 17, "minute": 48}
